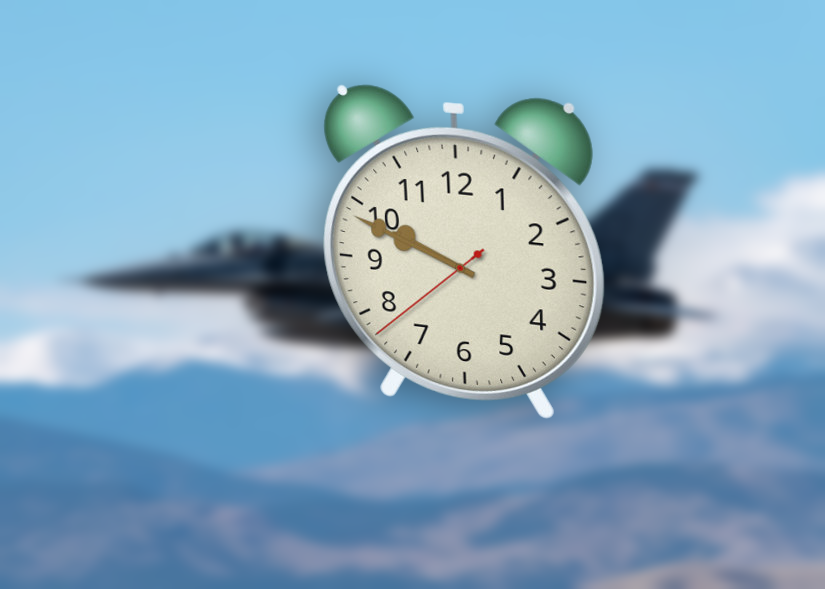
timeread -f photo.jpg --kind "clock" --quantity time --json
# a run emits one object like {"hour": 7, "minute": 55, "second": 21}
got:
{"hour": 9, "minute": 48, "second": 38}
